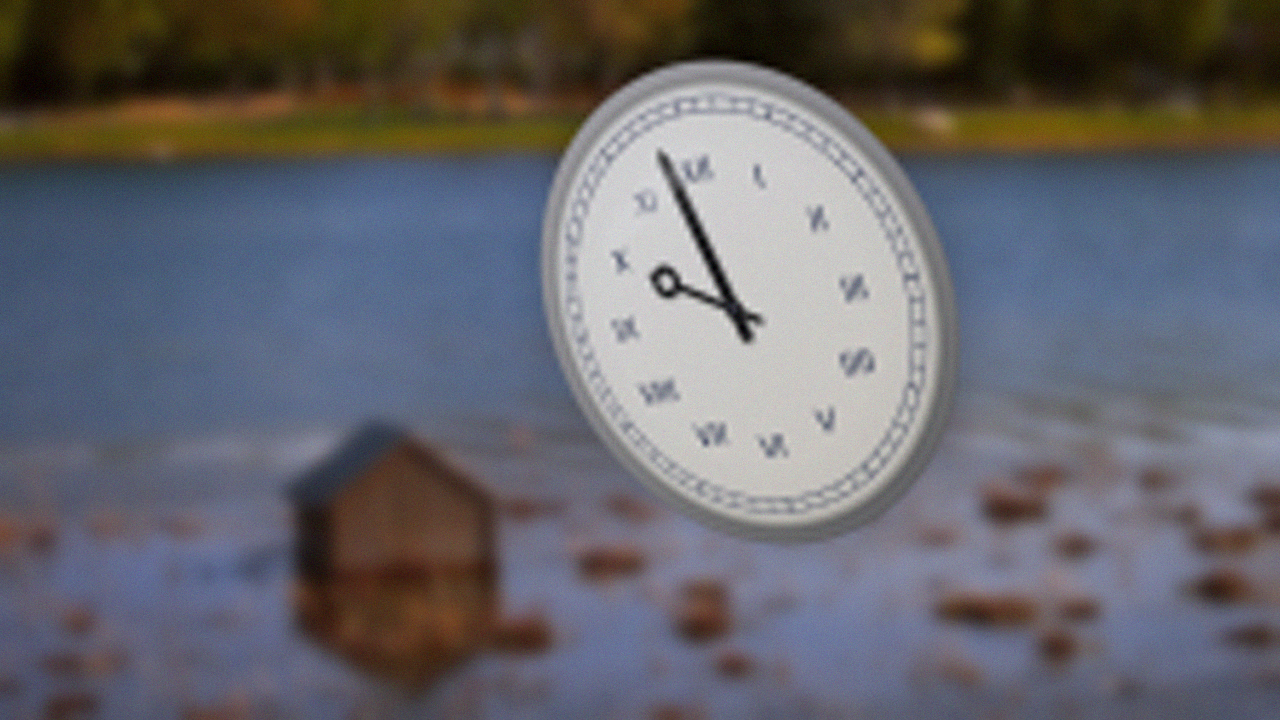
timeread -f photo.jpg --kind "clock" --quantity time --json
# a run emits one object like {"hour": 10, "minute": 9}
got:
{"hour": 9, "minute": 58}
